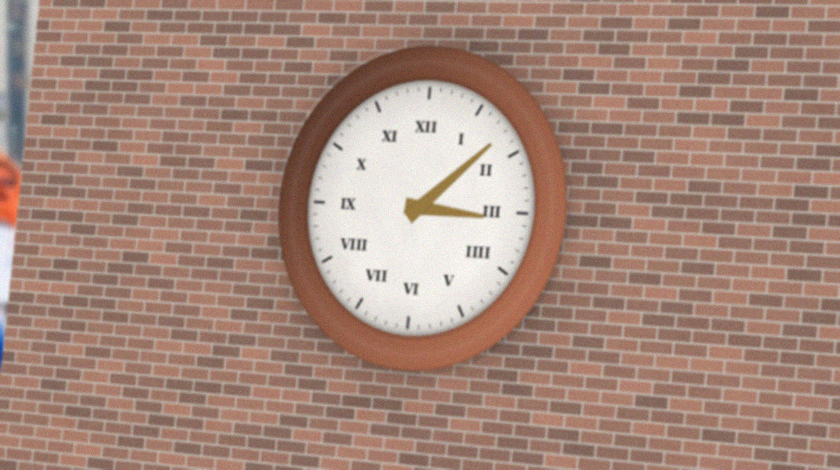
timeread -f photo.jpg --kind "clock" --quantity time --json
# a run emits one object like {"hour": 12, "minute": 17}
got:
{"hour": 3, "minute": 8}
